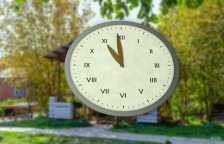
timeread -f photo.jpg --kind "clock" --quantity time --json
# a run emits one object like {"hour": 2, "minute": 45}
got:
{"hour": 10, "minute": 59}
